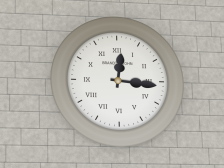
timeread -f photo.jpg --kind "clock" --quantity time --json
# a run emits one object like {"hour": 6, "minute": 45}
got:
{"hour": 12, "minute": 16}
